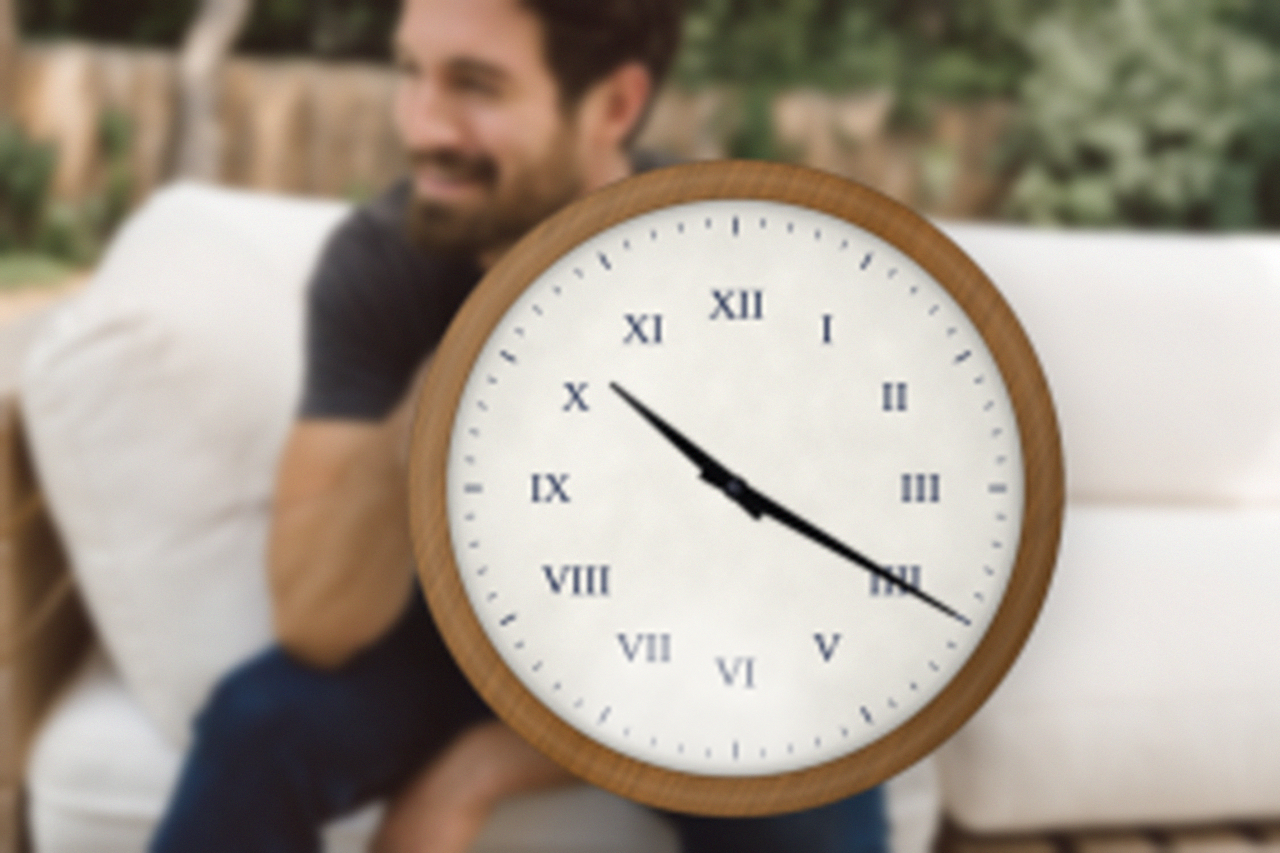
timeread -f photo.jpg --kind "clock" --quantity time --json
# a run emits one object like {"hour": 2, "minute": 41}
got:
{"hour": 10, "minute": 20}
